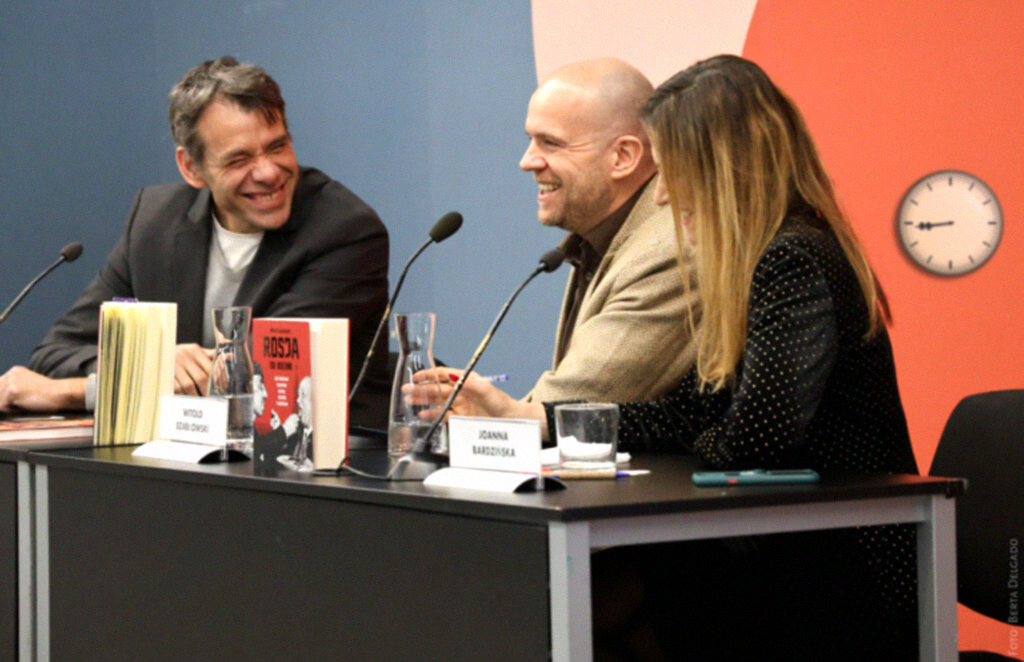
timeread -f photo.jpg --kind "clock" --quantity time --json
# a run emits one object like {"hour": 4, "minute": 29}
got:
{"hour": 8, "minute": 44}
